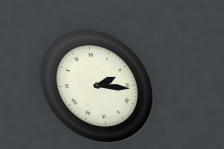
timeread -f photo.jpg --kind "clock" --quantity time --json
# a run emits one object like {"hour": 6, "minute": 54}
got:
{"hour": 2, "minute": 16}
